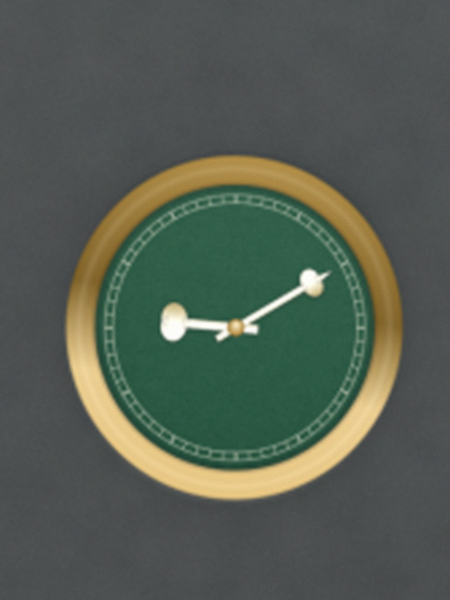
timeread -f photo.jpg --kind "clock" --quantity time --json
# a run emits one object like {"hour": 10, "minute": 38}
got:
{"hour": 9, "minute": 10}
